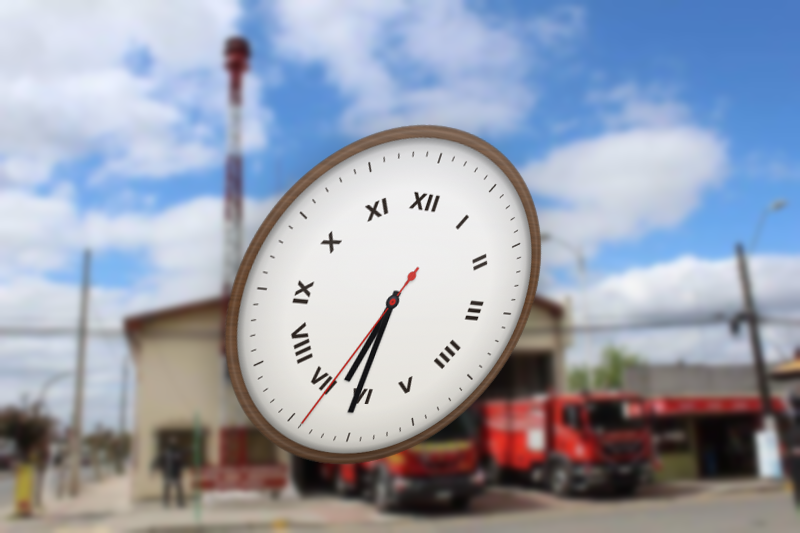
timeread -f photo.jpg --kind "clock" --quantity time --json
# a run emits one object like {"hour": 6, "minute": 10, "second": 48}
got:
{"hour": 6, "minute": 30, "second": 34}
